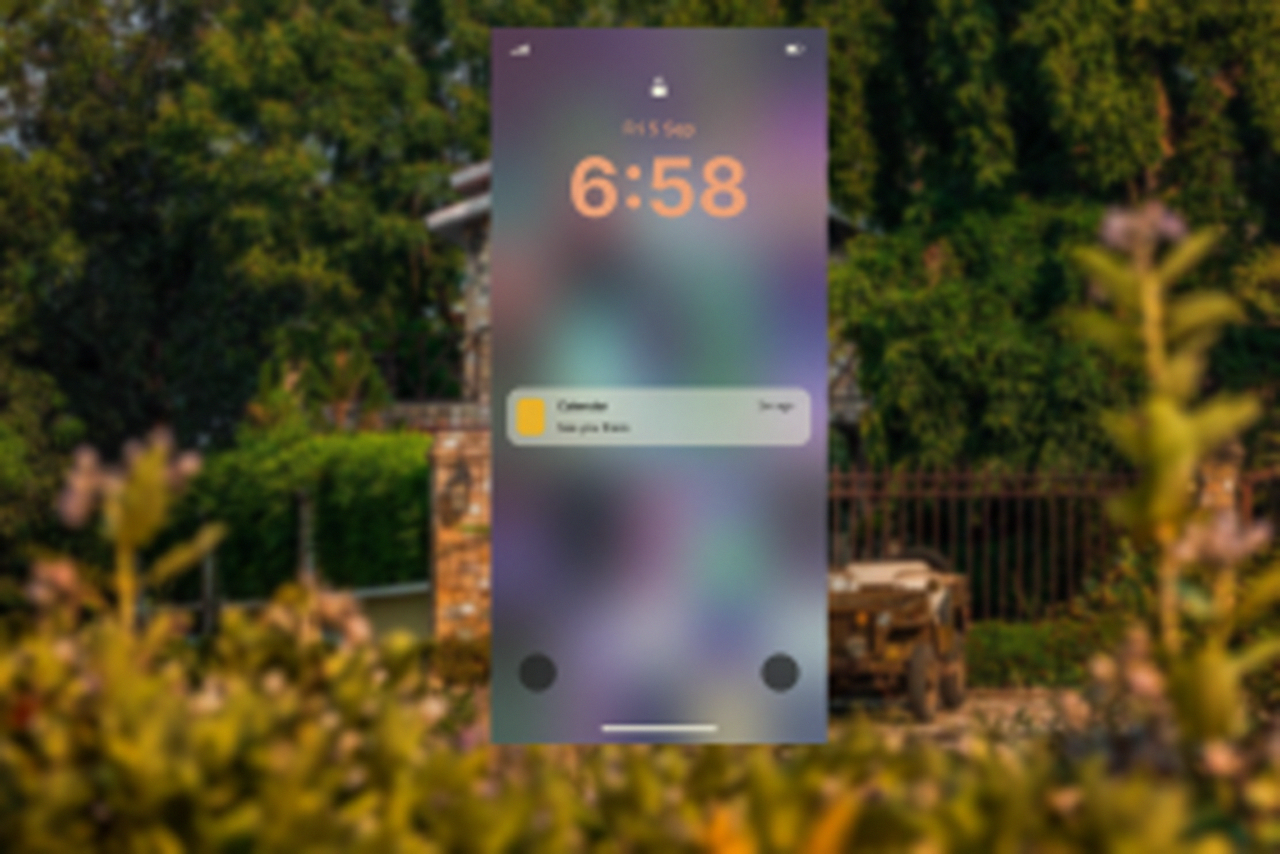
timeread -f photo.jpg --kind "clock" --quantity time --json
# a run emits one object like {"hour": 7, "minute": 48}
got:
{"hour": 6, "minute": 58}
